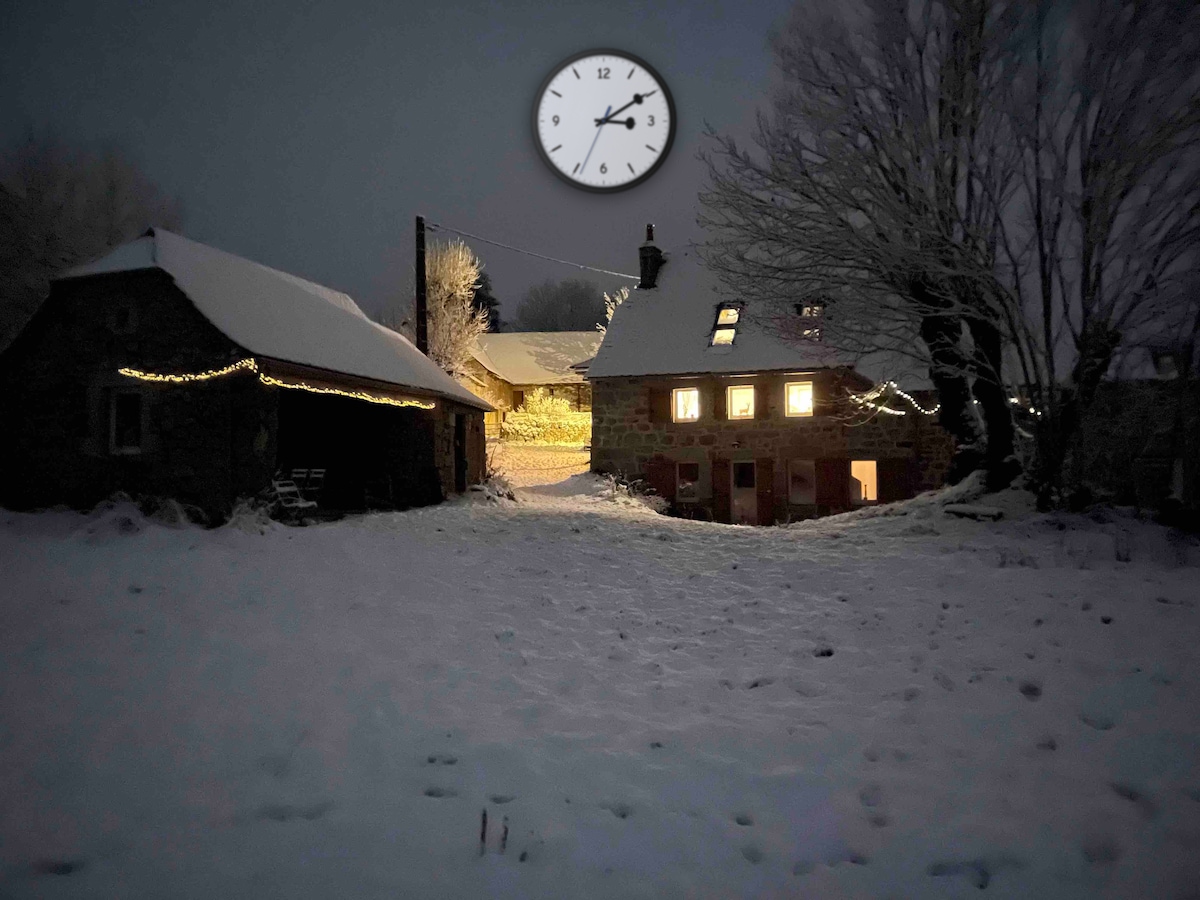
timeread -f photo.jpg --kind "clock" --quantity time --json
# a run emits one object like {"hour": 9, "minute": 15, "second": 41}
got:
{"hour": 3, "minute": 9, "second": 34}
